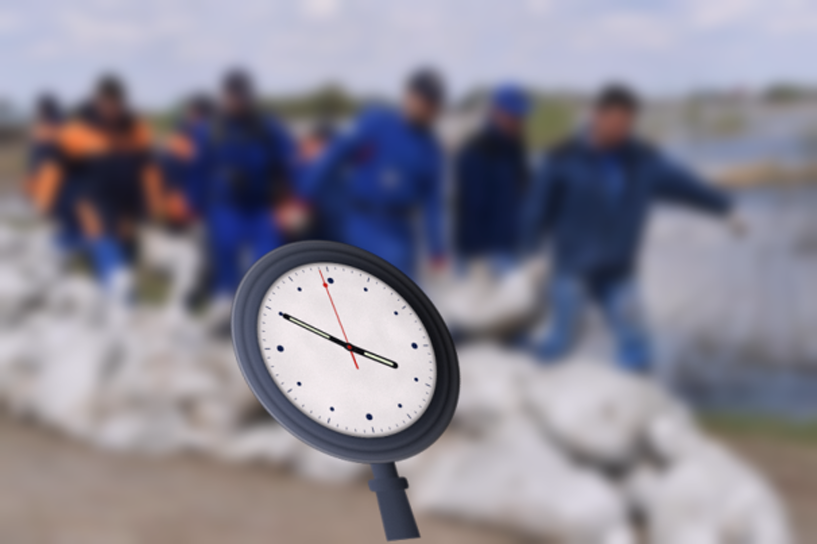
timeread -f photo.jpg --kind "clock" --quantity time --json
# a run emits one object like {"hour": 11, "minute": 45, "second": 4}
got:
{"hour": 3, "minute": 49, "second": 59}
